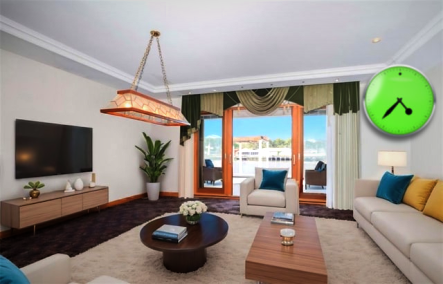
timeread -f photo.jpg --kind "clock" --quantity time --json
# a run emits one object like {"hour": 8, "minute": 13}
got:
{"hour": 4, "minute": 37}
